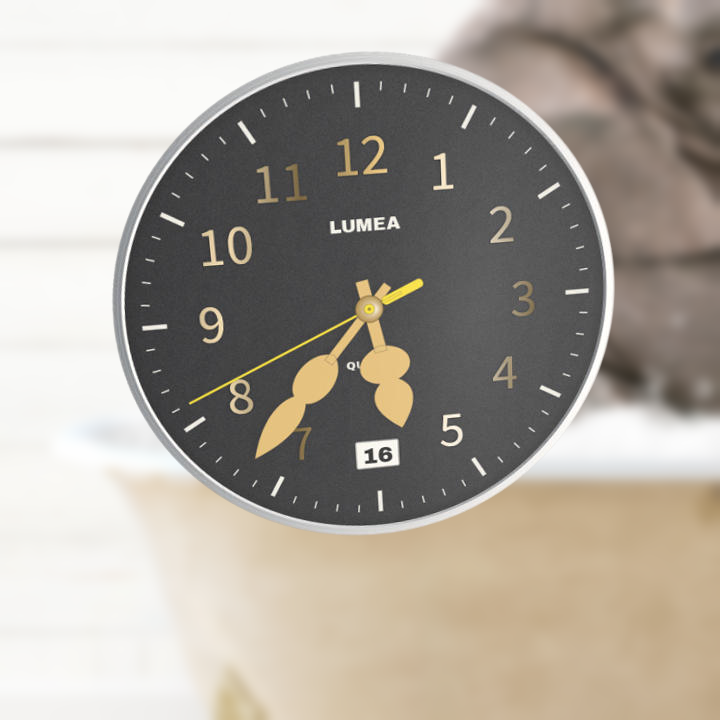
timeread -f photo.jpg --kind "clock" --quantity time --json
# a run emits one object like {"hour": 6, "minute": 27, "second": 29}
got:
{"hour": 5, "minute": 36, "second": 41}
